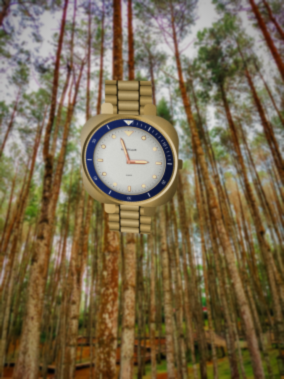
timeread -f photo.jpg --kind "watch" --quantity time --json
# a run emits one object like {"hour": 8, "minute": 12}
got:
{"hour": 2, "minute": 57}
